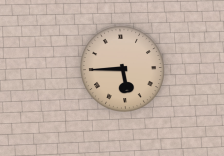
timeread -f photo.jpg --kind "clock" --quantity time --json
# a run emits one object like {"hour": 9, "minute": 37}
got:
{"hour": 5, "minute": 45}
